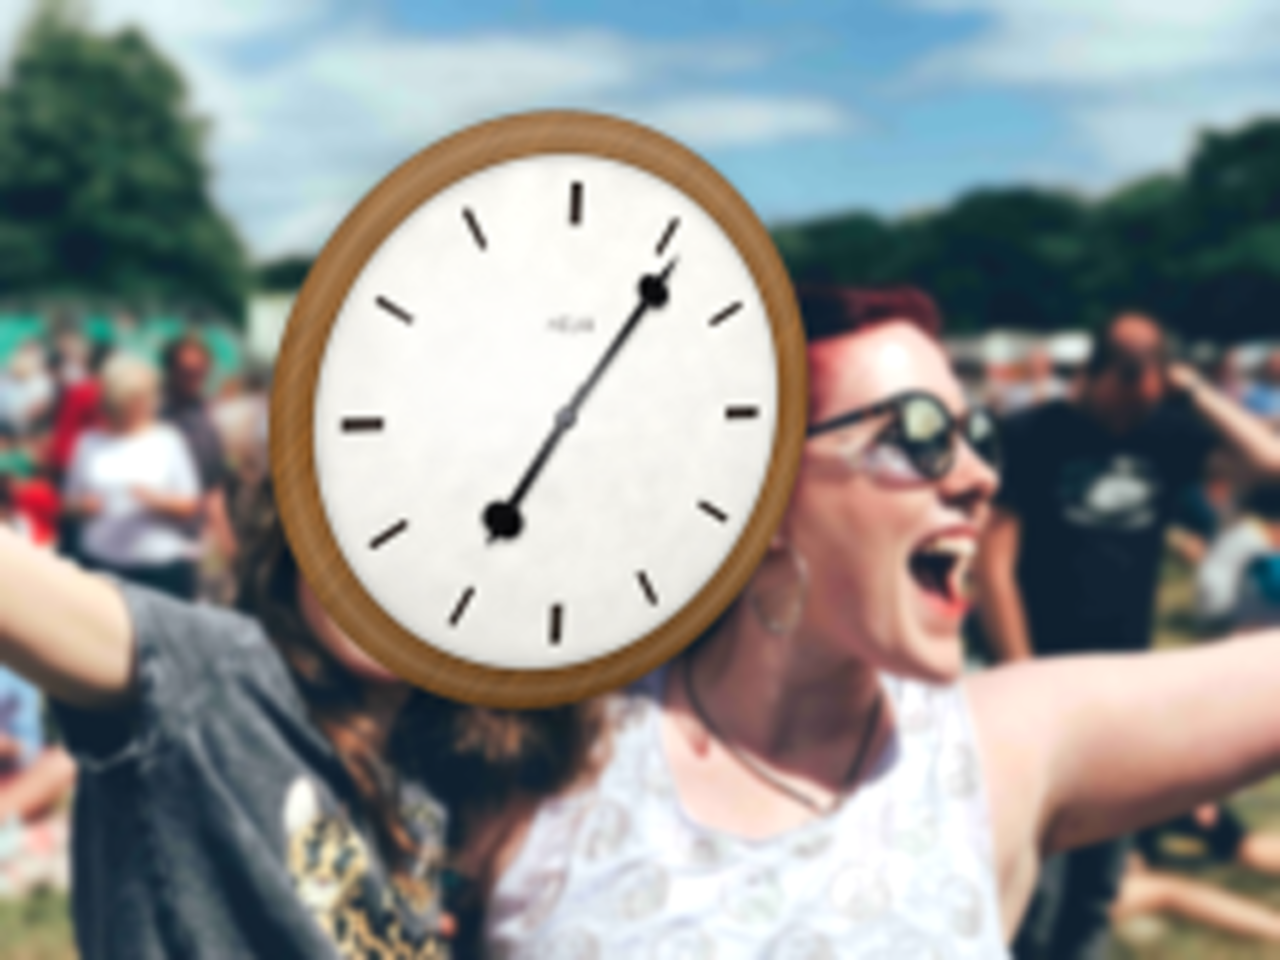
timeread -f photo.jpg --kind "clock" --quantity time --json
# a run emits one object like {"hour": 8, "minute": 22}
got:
{"hour": 7, "minute": 6}
